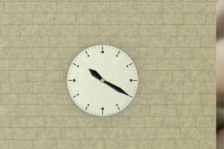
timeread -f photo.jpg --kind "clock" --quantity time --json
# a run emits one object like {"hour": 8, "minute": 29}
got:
{"hour": 10, "minute": 20}
